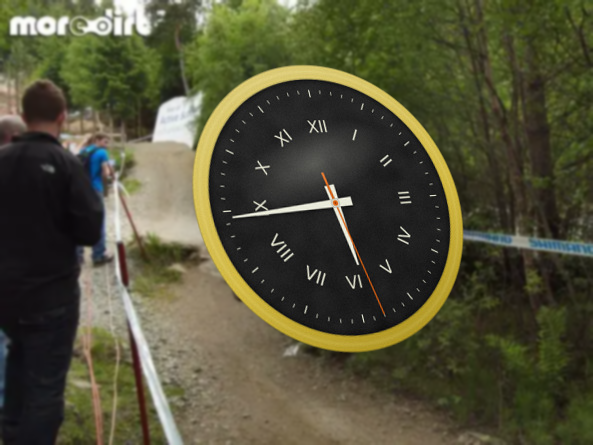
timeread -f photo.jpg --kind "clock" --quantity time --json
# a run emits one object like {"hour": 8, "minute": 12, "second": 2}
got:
{"hour": 5, "minute": 44, "second": 28}
